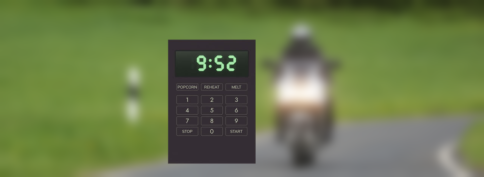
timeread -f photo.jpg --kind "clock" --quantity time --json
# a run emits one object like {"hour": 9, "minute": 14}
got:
{"hour": 9, "minute": 52}
